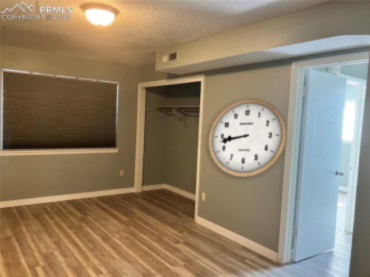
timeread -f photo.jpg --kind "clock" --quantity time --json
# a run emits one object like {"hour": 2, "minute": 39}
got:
{"hour": 8, "minute": 43}
